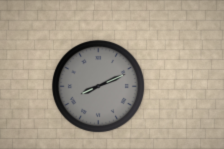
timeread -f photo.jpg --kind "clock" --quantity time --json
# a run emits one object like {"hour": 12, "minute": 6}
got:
{"hour": 8, "minute": 11}
